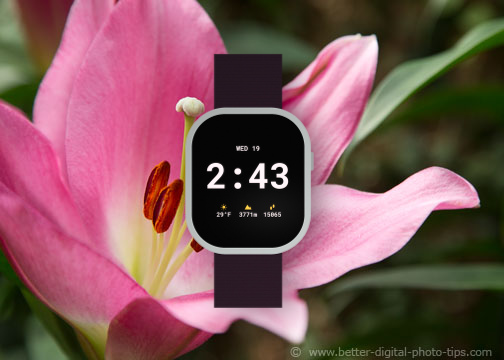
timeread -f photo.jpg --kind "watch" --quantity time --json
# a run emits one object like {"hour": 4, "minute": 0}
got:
{"hour": 2, "minute": 43}
